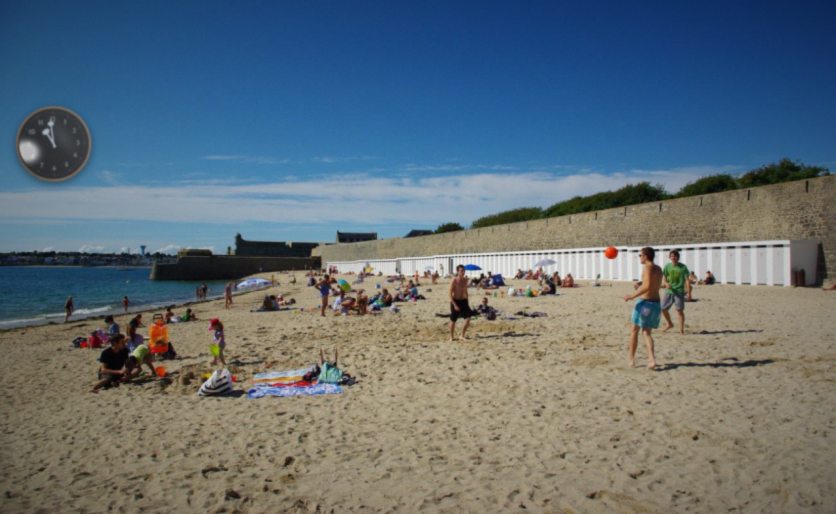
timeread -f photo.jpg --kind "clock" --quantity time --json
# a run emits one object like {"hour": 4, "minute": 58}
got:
{"hour": 10, "minute": 59}
